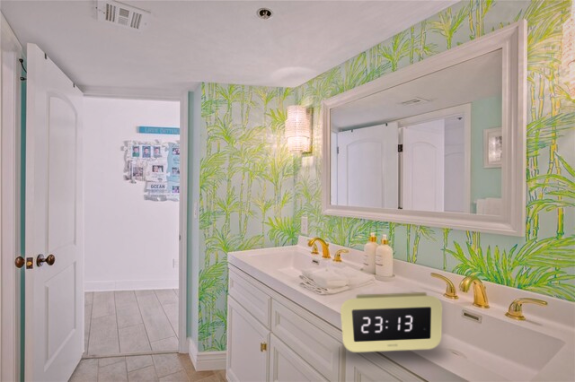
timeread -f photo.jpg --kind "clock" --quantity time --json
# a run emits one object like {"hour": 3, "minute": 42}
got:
{"hour": 23, "minute": 13}
